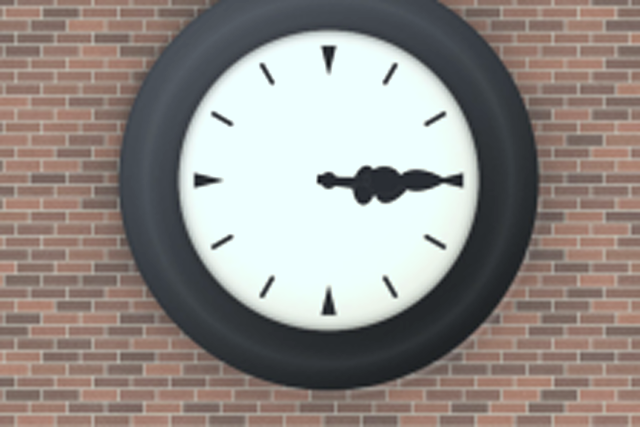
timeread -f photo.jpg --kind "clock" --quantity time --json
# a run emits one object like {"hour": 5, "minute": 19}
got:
{"hour": 3, "minute": 15}
